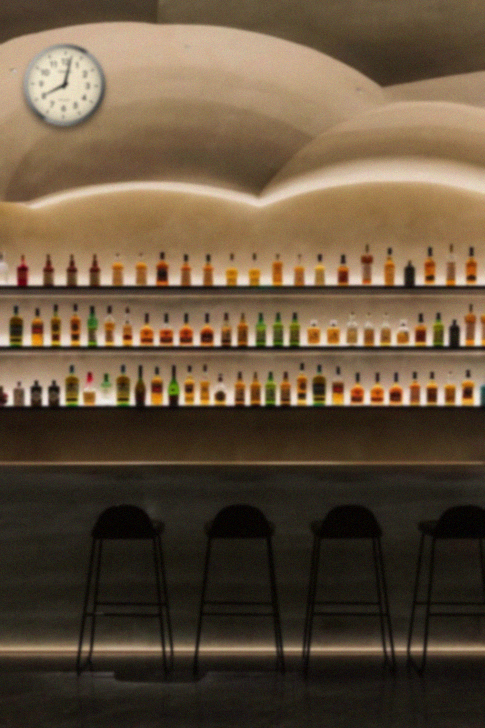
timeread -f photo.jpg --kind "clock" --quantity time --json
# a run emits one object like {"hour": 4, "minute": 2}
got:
{"hour": 8, "minute": 2}
